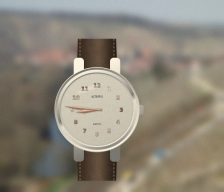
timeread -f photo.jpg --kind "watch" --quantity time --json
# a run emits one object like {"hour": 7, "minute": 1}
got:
{"hour": 8, "minute": 46}
